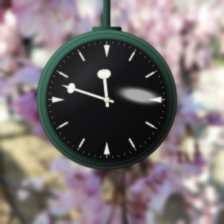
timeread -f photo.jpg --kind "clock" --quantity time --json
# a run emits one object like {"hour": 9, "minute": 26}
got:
{"hour": 11, "minute": 48}
